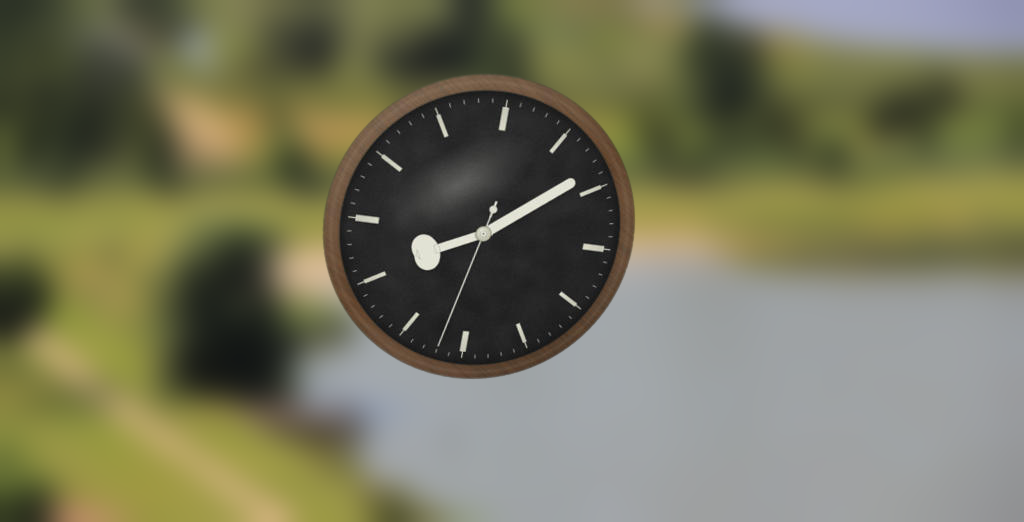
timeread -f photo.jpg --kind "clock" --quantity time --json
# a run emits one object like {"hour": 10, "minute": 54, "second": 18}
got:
{"hour": 8, "minute": 8, "second": 32}
